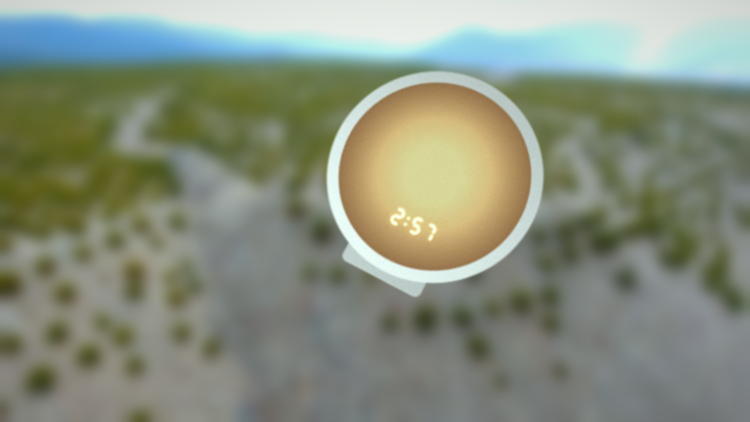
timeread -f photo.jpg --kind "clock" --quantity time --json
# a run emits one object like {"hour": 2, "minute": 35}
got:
{"hour": 2, "minute": 57}
